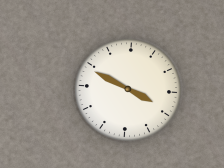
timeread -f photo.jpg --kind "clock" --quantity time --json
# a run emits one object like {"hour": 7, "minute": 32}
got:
{"hour": 3, "minute": 49}
